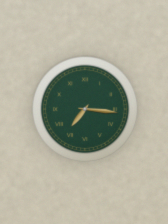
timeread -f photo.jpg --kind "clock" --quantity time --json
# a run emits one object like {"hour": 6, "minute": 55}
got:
{"hour": 7, "minute": 16}
